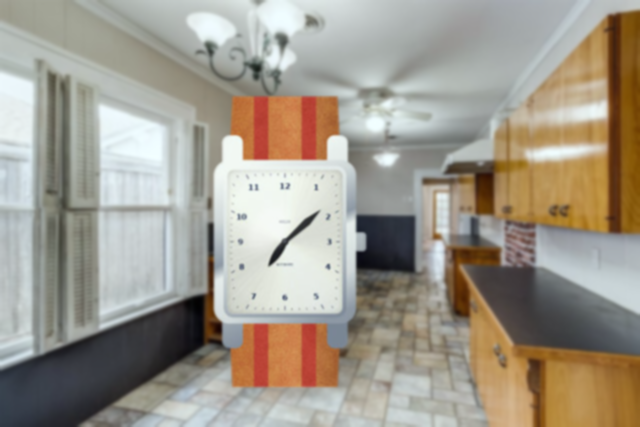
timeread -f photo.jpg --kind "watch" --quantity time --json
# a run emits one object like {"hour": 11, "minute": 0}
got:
{"hour": 7, "minute": 8}
